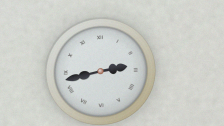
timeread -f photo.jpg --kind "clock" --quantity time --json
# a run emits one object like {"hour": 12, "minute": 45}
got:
{"hour": 2, "minute": 43}
